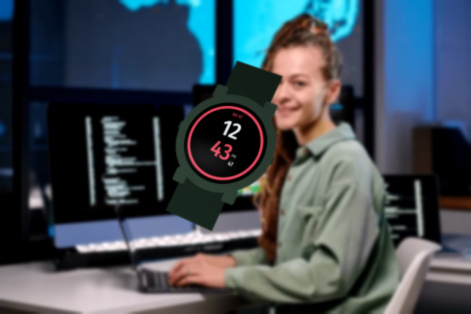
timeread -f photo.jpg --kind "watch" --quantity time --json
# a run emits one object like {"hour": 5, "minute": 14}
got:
{"hour": 12, "minute": 43}
